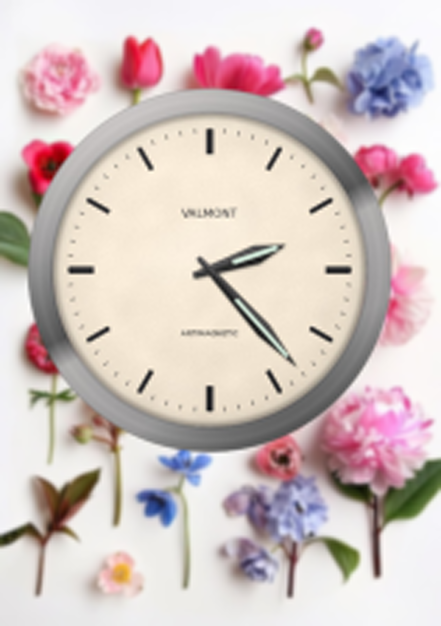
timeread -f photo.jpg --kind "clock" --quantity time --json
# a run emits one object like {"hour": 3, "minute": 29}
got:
{"hour": 2, "minute": 23}
